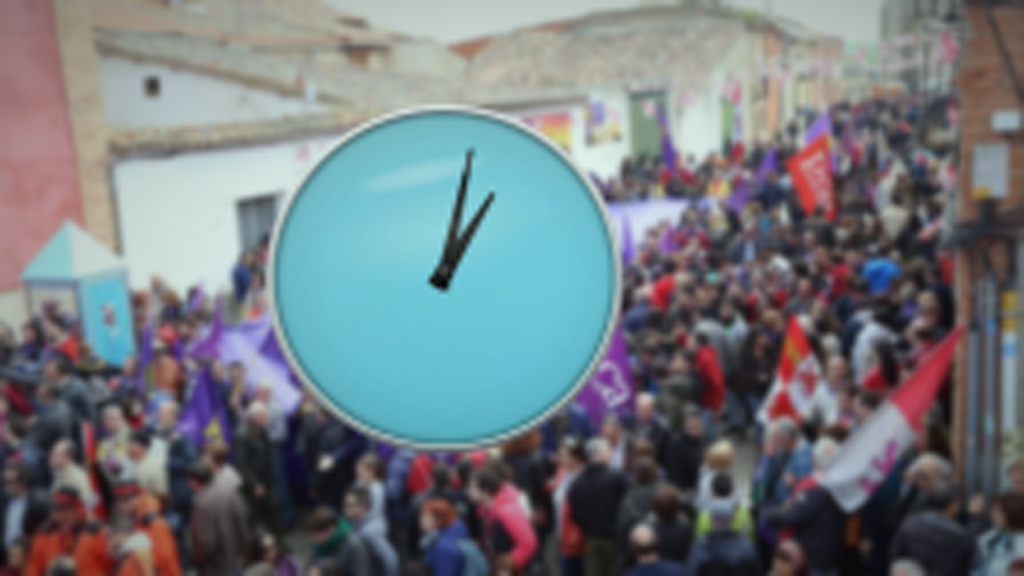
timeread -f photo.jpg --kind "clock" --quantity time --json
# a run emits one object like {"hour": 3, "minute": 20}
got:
{"hour": 1, "minute": 2}
